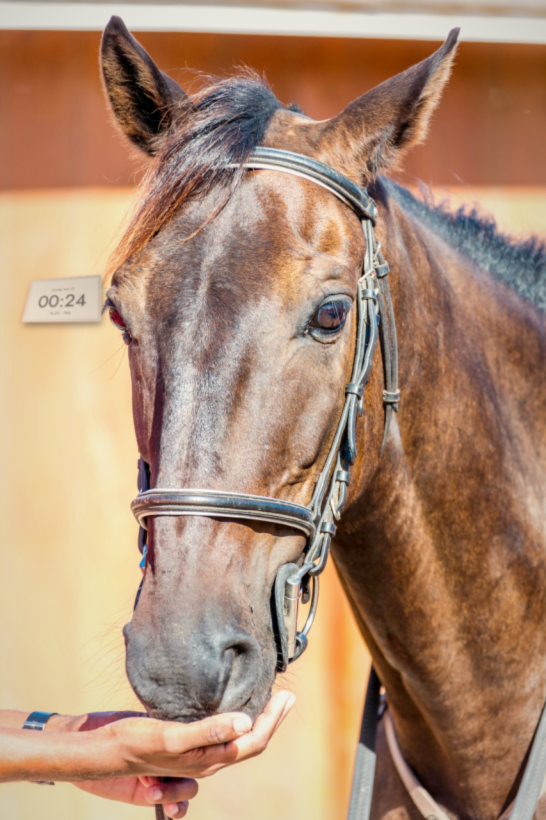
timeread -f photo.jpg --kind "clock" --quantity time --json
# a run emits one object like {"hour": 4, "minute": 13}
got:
{"hour": 0, "minute": 24}
